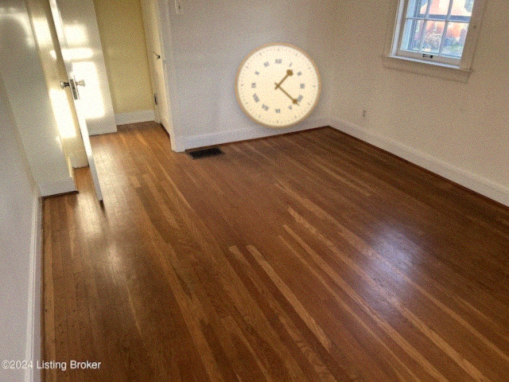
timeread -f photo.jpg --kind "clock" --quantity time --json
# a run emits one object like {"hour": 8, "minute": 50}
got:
{"hour": 1, "minute": 22}
